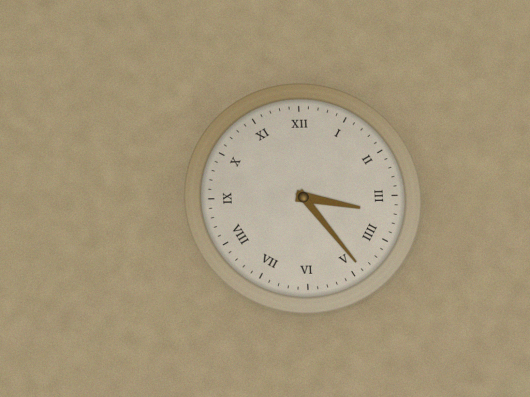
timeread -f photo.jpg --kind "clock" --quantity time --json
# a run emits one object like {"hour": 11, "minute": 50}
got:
{"hour": 3, "minute": 24}
